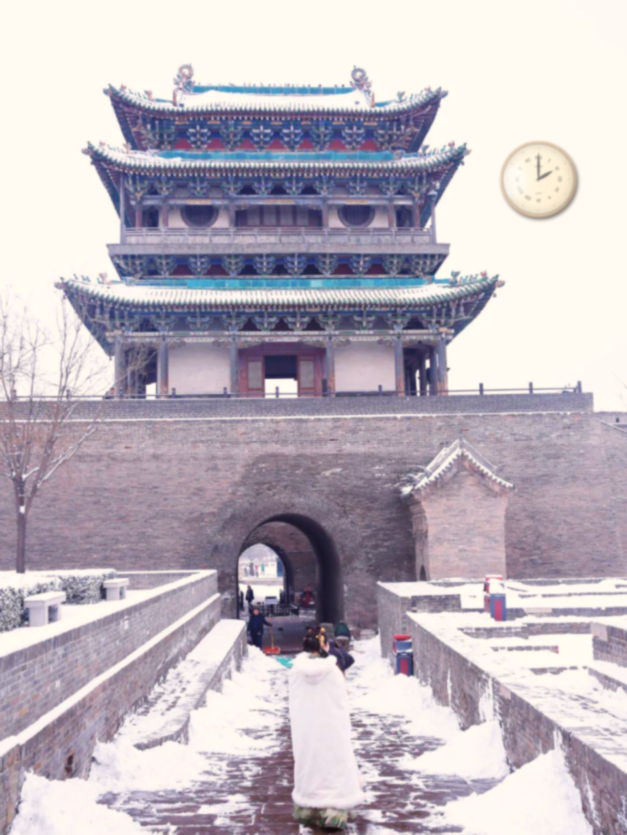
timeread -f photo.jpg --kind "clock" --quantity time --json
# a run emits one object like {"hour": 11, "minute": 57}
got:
{"hour": 2, "minute": 0}
